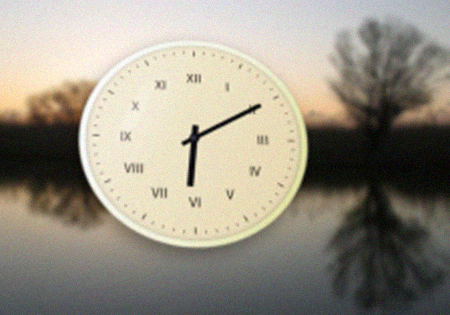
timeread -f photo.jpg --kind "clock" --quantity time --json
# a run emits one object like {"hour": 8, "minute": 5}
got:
{"hour": 6, "minute": 10}
